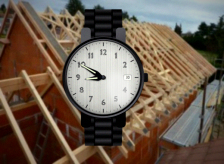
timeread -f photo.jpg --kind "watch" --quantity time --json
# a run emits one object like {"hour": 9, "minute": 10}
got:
{"hour": 8, "minute": 50}
